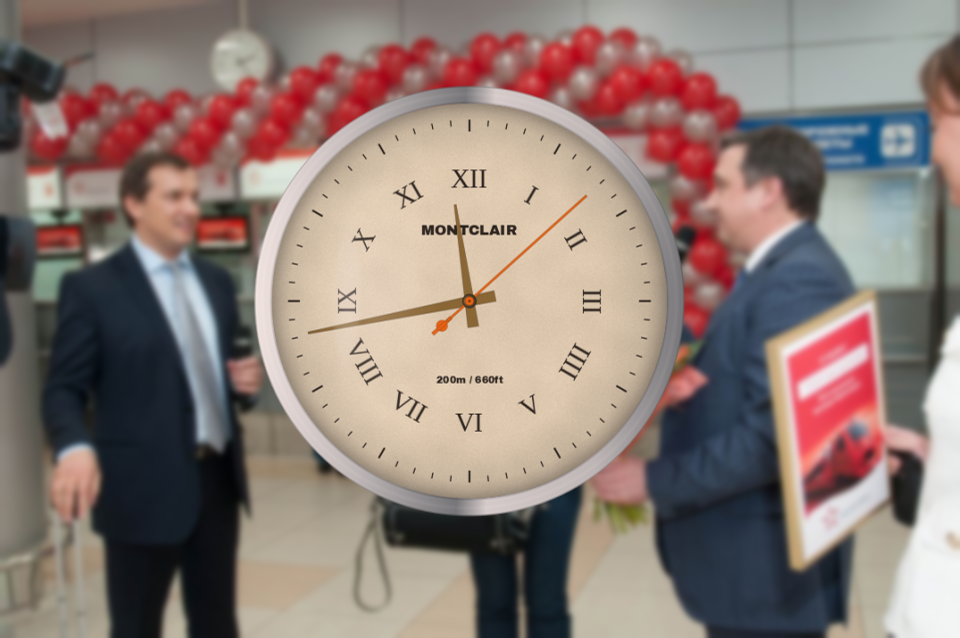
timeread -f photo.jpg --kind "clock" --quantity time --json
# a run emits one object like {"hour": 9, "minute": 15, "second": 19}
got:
{"hour": 11, "minute": 43, "second": 8}
